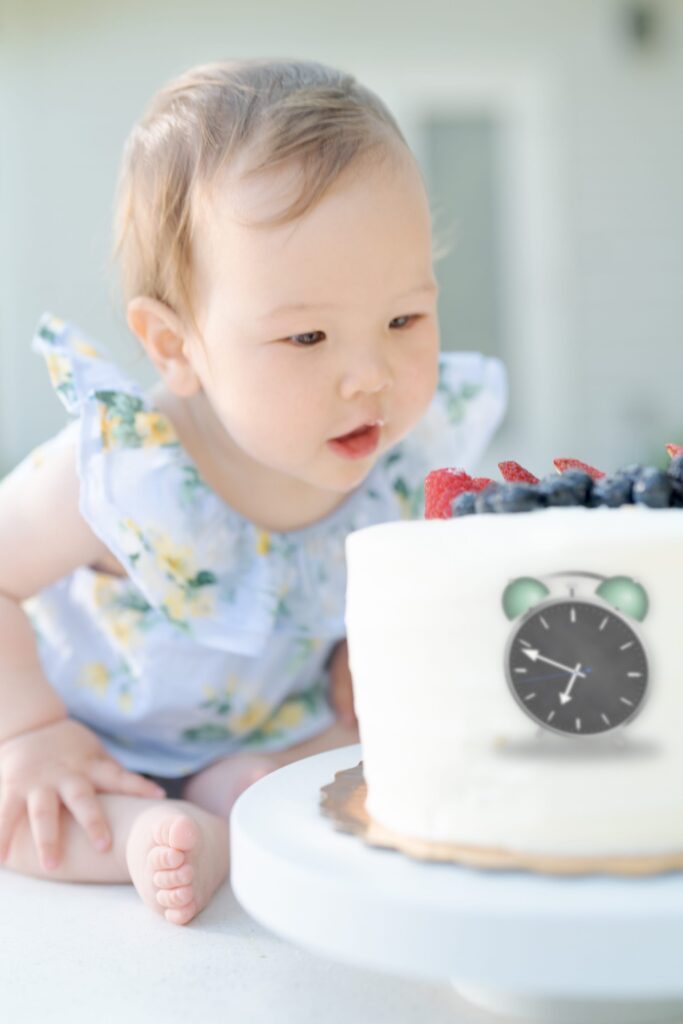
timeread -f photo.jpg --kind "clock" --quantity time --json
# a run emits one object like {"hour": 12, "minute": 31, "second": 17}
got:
{"hour": 6, "minute": 48, "second": 43}
